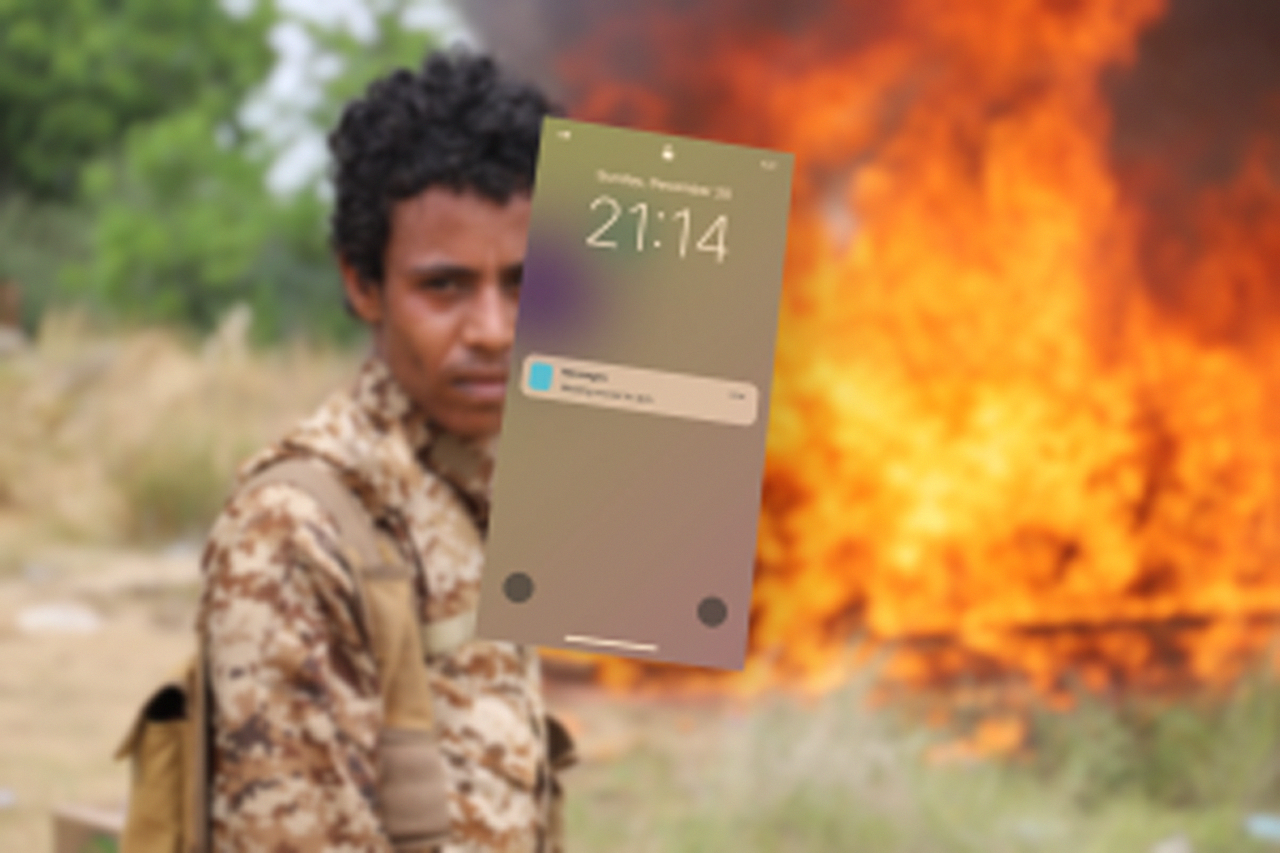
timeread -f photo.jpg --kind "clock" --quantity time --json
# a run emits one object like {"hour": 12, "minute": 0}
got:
{"hour": 21, "minute": 14}
